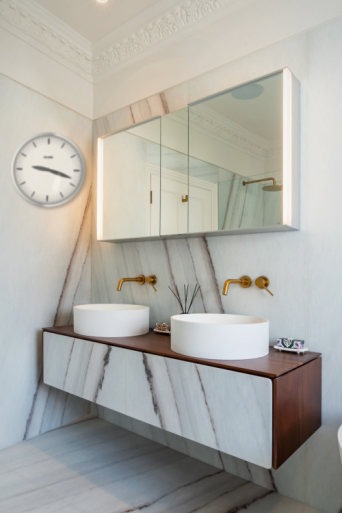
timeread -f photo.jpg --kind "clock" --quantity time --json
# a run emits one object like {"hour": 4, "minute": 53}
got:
{"hour": 9, "minute": 18}
